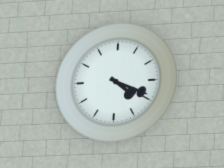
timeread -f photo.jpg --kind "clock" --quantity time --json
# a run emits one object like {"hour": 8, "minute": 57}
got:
{"hour": 4, "minute": 19}
